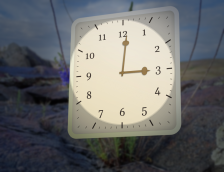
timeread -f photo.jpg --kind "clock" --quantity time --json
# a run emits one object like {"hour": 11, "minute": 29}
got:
{"hour": 3, "minute": 1}
